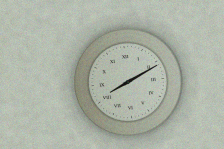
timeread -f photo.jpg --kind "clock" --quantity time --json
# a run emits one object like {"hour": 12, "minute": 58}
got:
{"hour": 8, "minute": 11}
